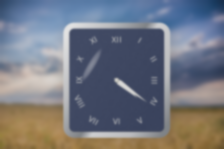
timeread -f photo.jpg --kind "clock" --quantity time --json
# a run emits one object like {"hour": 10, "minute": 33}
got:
{"hour": 4, "minute": 21}
